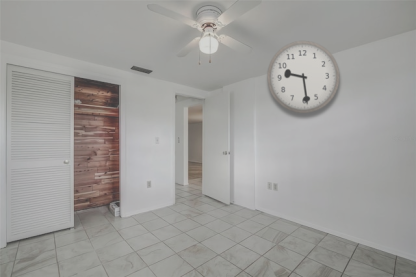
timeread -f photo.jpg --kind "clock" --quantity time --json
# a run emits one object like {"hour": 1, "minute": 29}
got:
{"hour": 9, "minute": 29}
